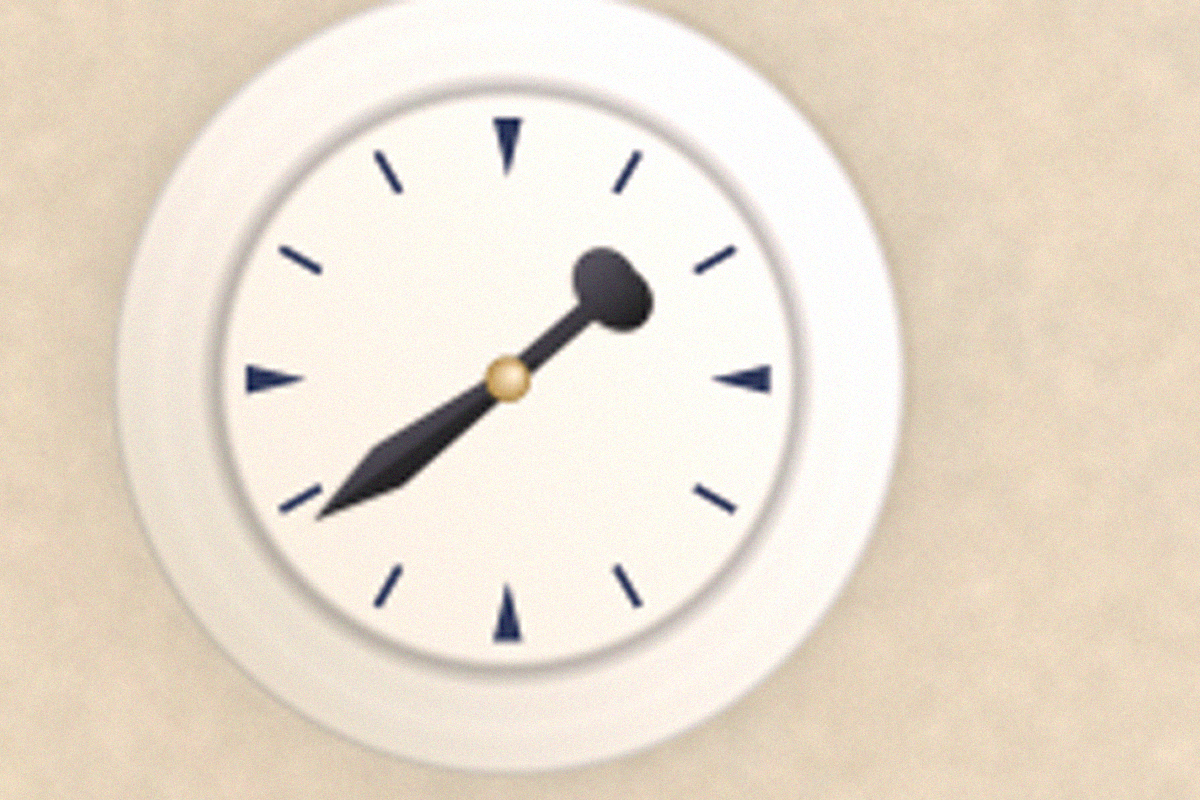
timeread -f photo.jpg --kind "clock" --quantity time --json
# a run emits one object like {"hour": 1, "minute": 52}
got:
{"hour": 1, "minute": 39}
